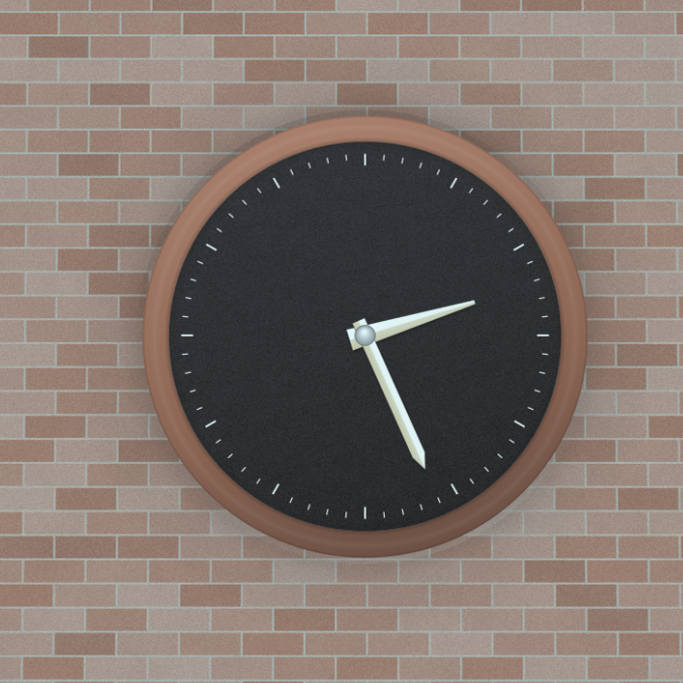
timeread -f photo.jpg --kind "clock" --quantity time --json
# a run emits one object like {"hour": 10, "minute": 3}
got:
{"hour": 2, "minute": 26}
